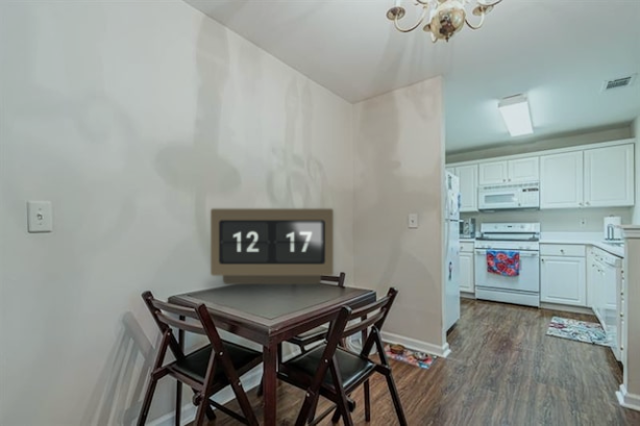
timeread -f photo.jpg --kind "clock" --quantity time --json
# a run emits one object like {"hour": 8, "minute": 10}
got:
{"hour": 12, "minute": 17}
